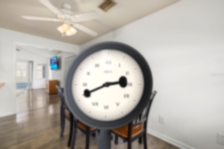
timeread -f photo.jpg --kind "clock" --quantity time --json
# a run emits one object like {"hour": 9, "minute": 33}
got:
{"hour": 2, "minute": 41}
